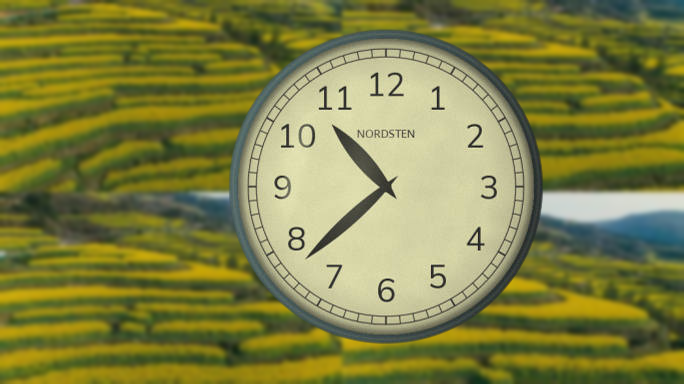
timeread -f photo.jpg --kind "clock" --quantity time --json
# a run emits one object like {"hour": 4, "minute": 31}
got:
{"hour": 10, "minute": 38}
